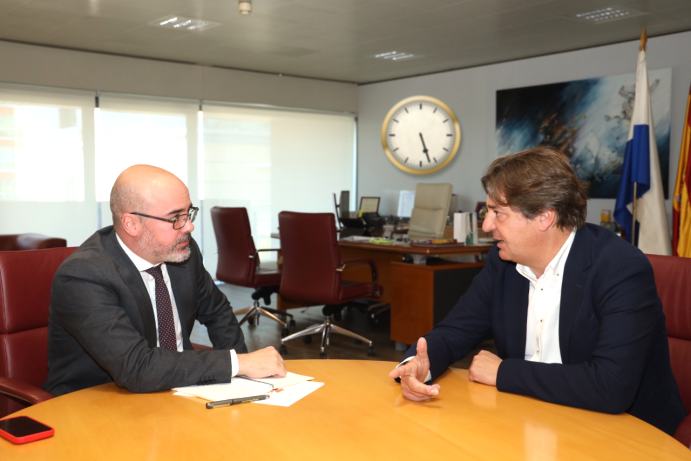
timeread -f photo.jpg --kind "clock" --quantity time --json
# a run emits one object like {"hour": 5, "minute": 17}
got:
{"hour": 5, "minute": 27}
